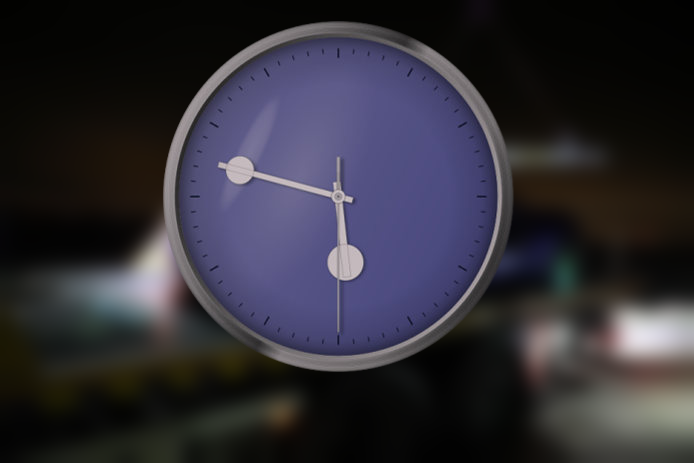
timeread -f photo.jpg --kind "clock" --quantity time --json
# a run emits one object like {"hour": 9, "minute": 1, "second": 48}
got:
{"hour": 5, "minute": 47, "second": 30}
